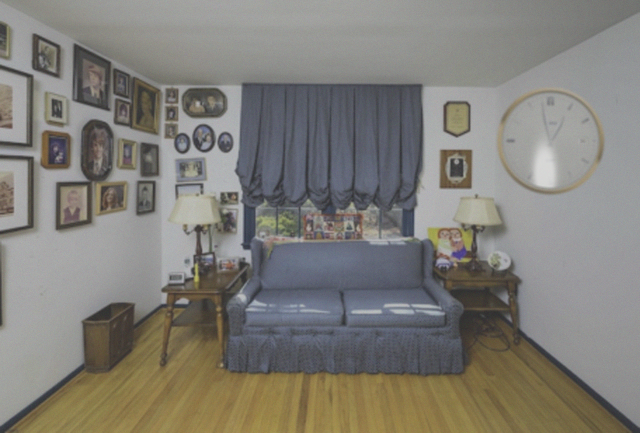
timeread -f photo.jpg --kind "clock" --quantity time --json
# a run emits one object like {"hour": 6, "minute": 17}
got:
{"hour": 12, "minute": 58}
